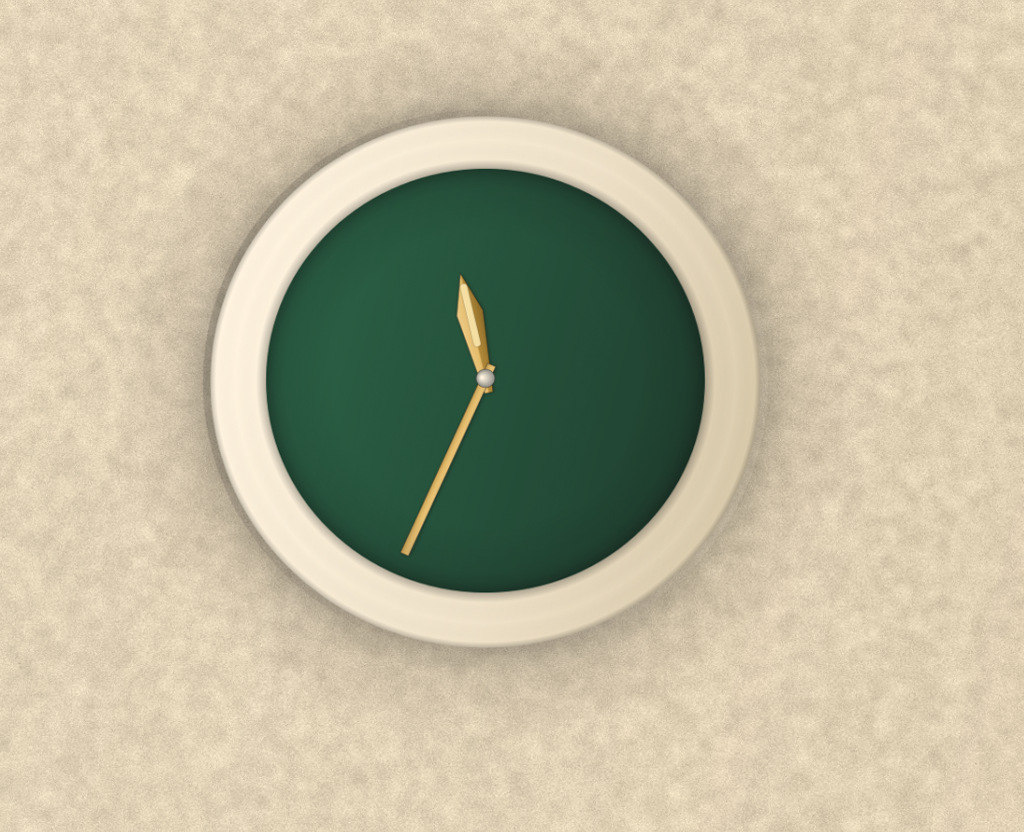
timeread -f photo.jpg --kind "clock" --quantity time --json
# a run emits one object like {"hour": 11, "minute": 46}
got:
{"hour": 11, "minute": 34}
